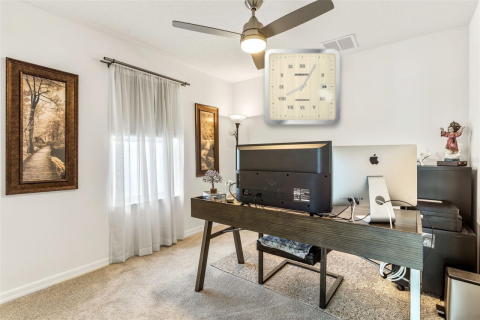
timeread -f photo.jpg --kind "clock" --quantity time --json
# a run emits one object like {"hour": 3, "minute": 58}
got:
{"hour": 8, "minute": 5}
